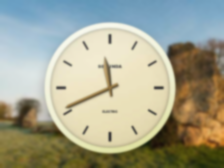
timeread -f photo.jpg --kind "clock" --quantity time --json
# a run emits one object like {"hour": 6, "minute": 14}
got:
{"hour": 11, "minute": 41}
